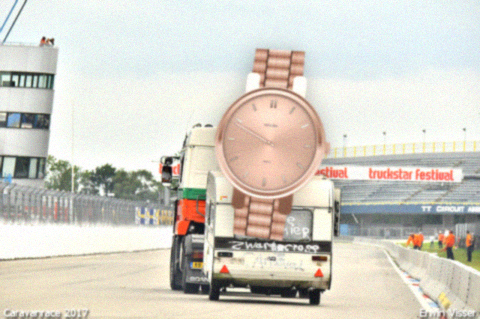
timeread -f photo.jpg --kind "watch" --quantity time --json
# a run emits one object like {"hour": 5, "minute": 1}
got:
{"hour": 9, "minute": 49}
